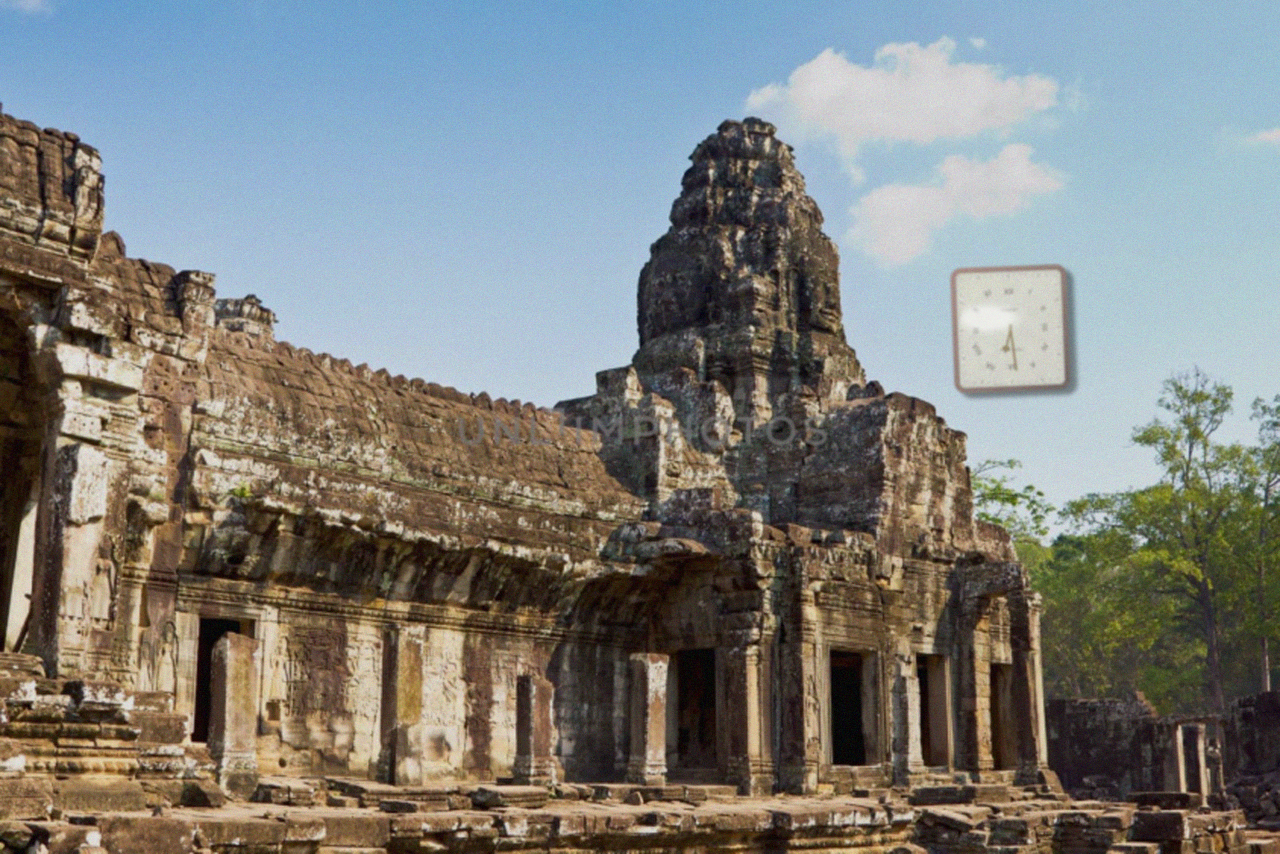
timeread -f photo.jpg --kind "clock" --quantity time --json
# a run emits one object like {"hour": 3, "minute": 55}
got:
{"hour": 6, "minute": 29}
